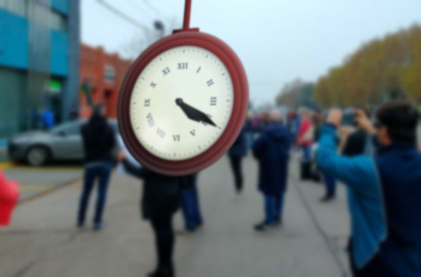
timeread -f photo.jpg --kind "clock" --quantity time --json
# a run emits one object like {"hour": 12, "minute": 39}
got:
{"hour": 4, "minute": 20}
